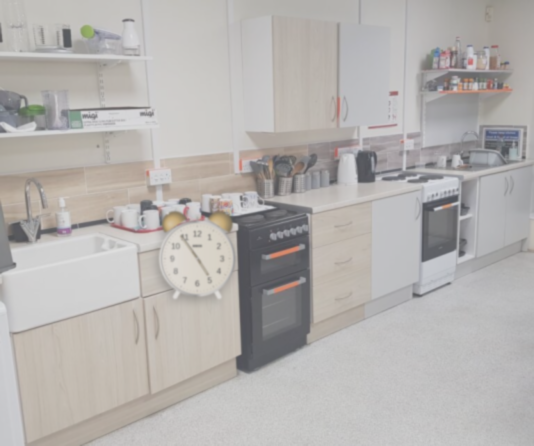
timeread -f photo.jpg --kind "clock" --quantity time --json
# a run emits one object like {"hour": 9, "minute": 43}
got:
{"hour": 4, "minute": 54}
